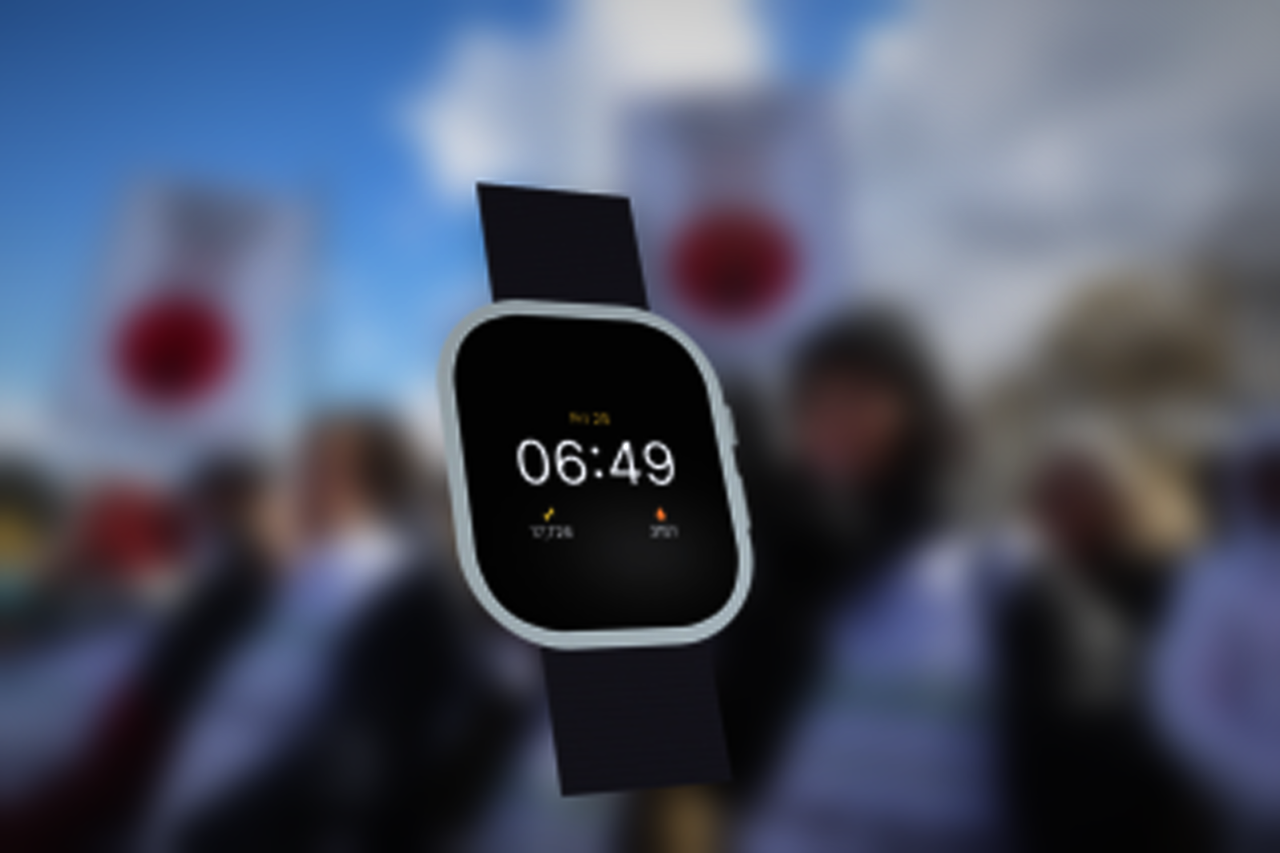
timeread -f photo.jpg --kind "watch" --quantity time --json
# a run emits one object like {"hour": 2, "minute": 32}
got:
{"hour": 6, "minute": 49}
